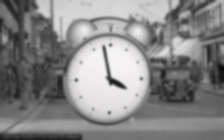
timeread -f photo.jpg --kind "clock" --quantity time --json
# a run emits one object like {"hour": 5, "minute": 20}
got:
{"hour": 3, "minute": 58}
